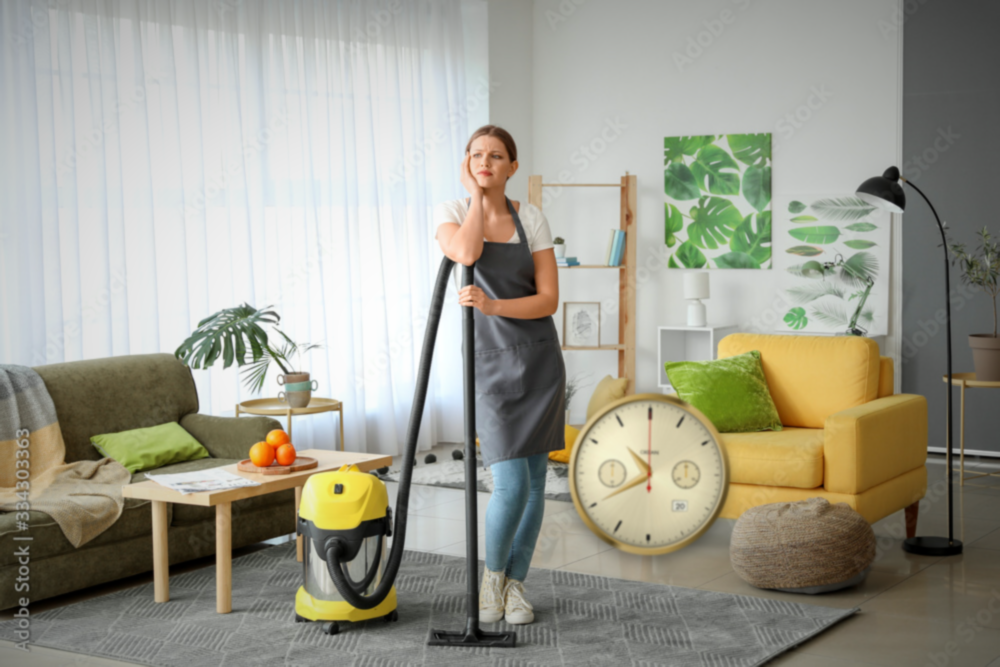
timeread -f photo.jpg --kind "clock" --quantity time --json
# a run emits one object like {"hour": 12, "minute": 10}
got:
{"hour": 10, "minute": 40}
